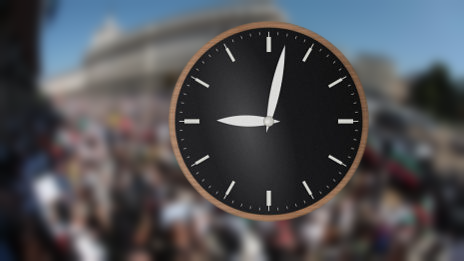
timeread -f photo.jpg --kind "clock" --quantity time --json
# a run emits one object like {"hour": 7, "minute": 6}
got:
{"hour": 9, "minute": 2}
